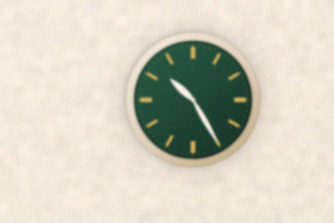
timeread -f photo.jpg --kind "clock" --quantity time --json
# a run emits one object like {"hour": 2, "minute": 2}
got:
{"hour": 10, "minute": 25}
